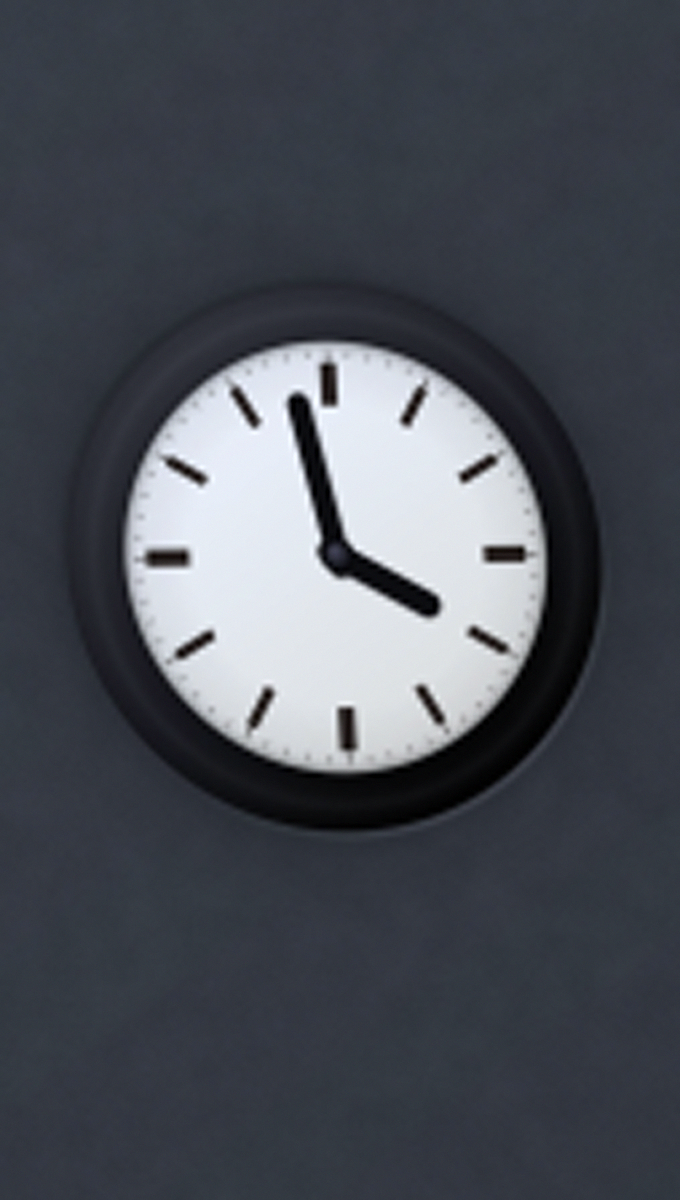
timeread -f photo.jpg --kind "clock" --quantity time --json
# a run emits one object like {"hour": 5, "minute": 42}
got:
{"hour": 3, "minute": 58}
